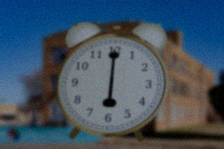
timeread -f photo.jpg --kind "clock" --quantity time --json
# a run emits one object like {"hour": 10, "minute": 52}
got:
{"hour": 6, "minute": 0}
